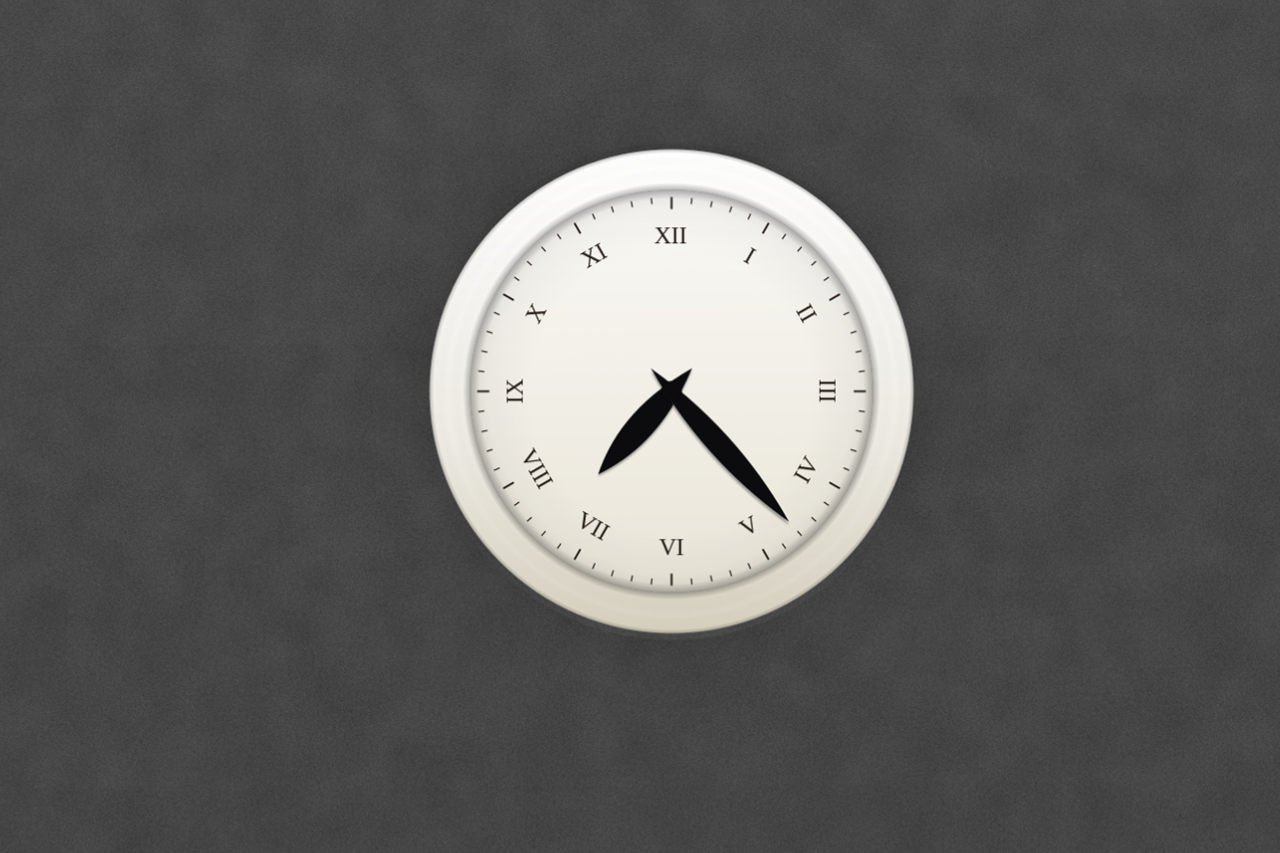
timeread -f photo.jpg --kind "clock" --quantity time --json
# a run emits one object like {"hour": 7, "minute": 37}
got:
{"hour": 7, "minute": 23}
